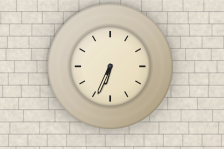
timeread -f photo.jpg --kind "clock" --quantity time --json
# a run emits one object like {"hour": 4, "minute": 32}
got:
{"hour": 6, "minute": 34}
